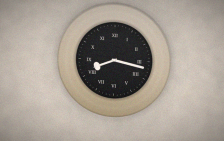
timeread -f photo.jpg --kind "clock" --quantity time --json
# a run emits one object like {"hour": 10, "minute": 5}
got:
{"hour": 8, "minute": 17}
